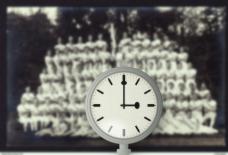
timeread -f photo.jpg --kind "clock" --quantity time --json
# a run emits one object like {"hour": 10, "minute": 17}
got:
{"hour": 3, "minute": 0}
